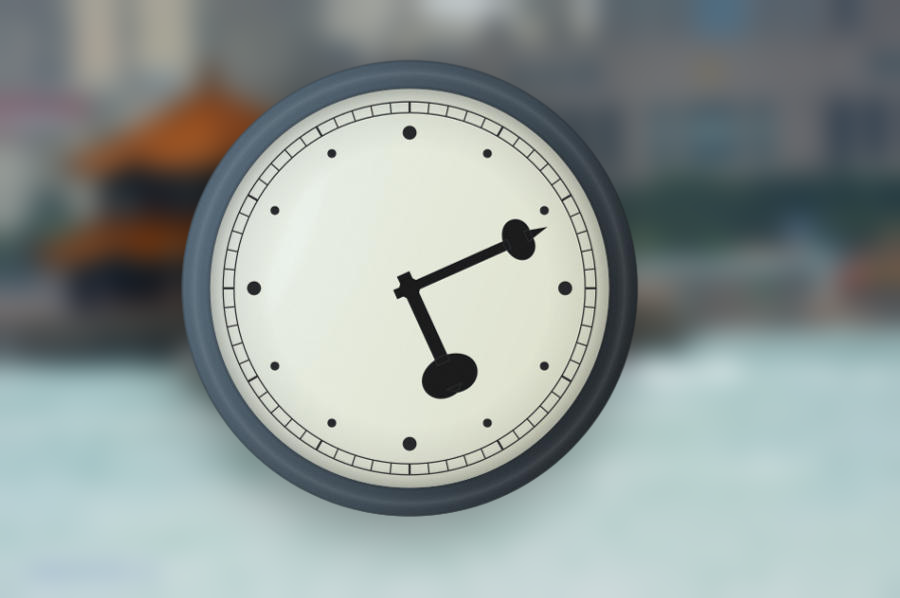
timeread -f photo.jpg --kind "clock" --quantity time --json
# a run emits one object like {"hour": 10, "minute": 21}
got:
{"hour": 5, "minute": 11}
